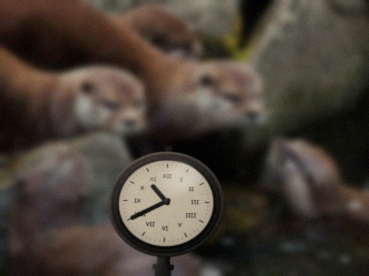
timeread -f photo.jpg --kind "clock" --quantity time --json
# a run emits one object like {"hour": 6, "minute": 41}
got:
{"hour": 10, "minute": 40}
